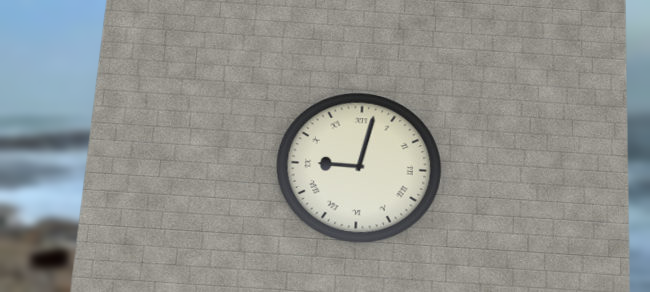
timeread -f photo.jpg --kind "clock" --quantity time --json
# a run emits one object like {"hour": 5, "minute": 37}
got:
{"hour": 9, "minute": 2}
